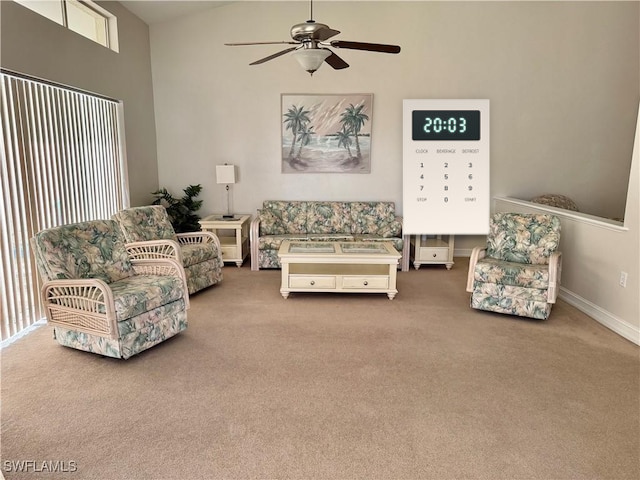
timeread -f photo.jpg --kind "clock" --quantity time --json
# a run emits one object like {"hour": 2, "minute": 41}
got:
{"hour": 20, "minute": 3}
